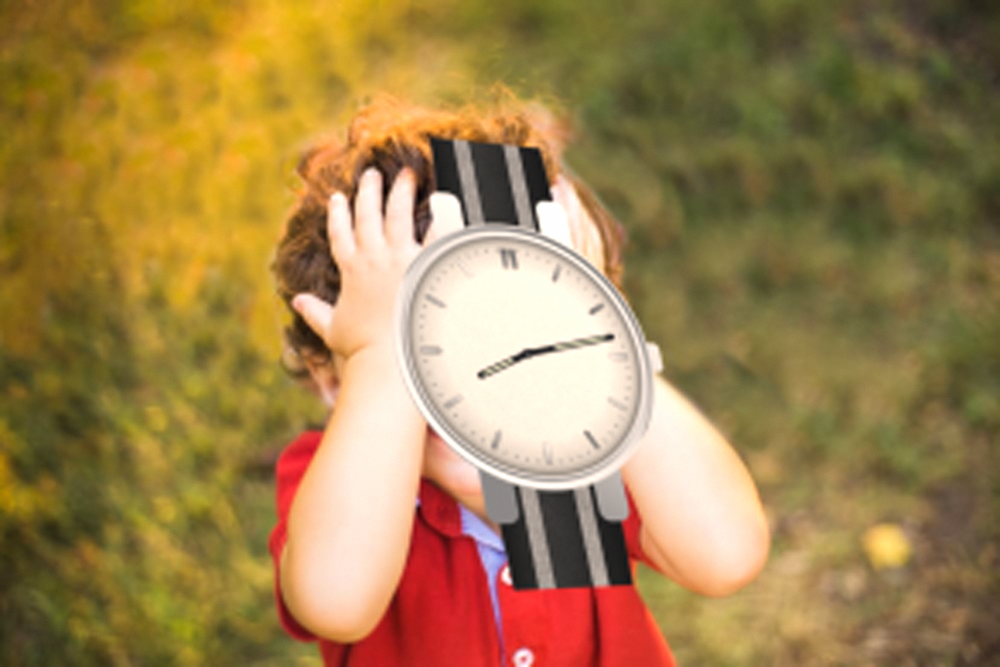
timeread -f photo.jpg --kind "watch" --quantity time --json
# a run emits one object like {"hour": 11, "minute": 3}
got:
{"hour": 8, "minute": 13}
